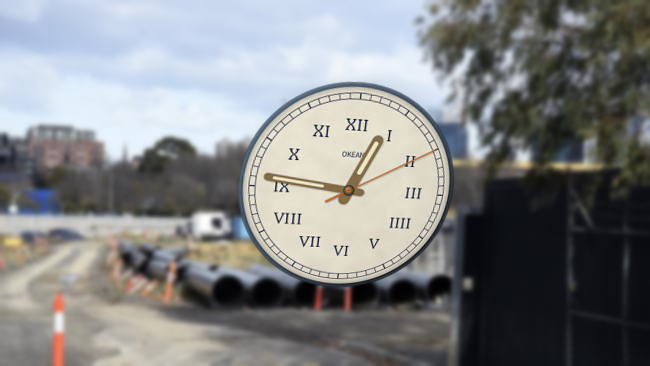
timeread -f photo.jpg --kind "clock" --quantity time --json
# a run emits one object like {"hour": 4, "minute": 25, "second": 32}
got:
{"hour": 12, "minute": 46, "second": 10}
